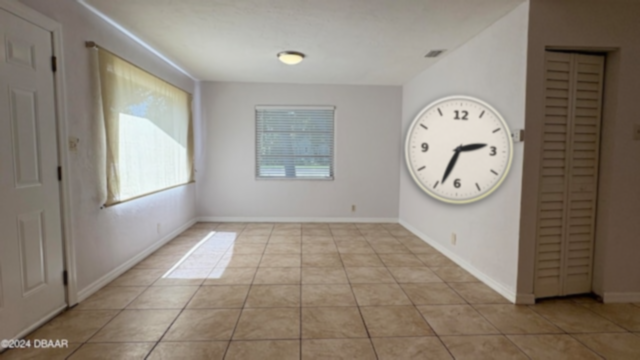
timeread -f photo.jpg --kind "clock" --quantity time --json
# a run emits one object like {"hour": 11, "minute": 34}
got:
{"hour": 2, "minute": 34}
